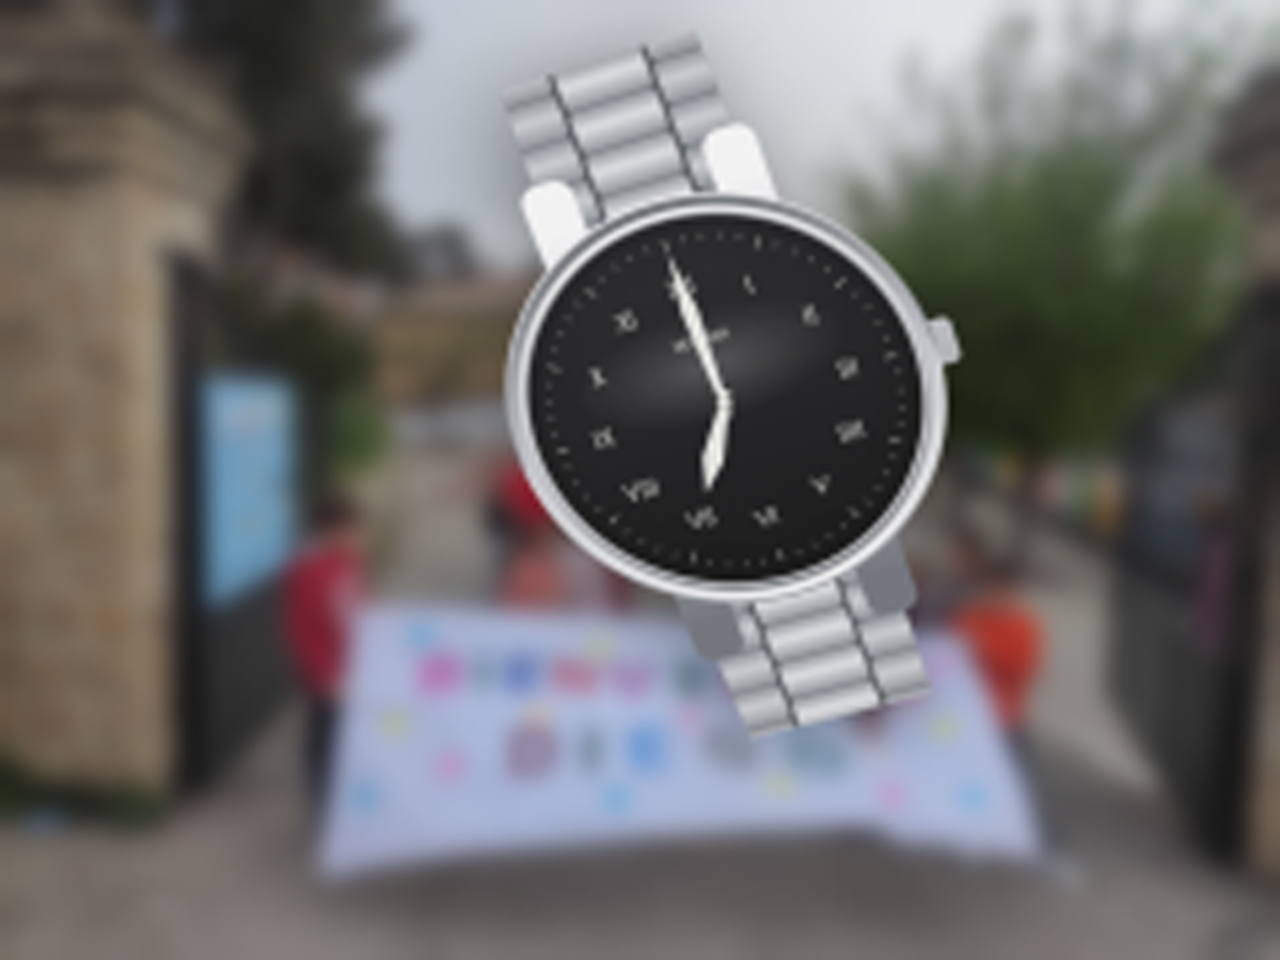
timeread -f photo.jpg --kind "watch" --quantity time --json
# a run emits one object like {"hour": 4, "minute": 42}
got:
{"hour": 7, "minute": 0}
